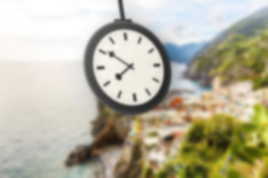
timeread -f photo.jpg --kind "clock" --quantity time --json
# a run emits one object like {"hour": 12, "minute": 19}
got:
{"hour": 7, "minute": 51}
